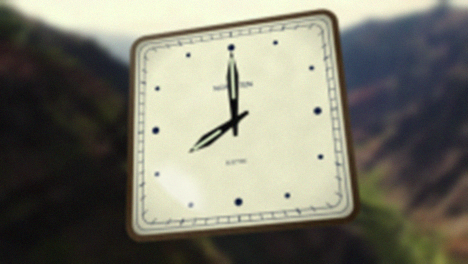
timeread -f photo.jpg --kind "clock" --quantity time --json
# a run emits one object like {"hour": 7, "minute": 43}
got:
{"hour": 8, "minute": 0}
